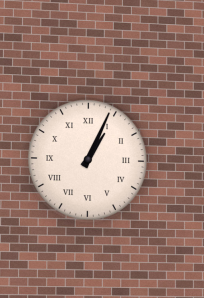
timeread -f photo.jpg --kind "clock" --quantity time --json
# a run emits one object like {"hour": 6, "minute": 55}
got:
{"hour": 1, "minute": 4}
